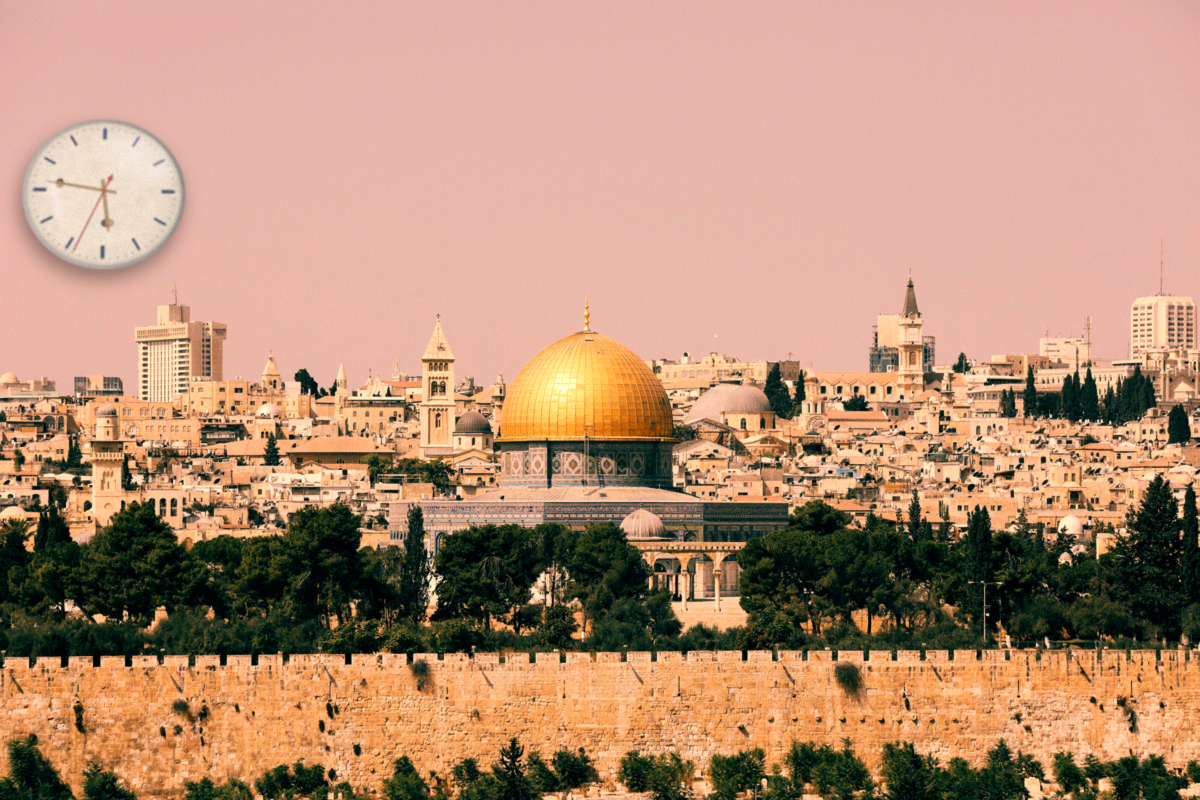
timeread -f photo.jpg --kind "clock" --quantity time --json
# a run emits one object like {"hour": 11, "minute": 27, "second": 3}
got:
{"hour": 5, "minute": 46, "second": 34}
